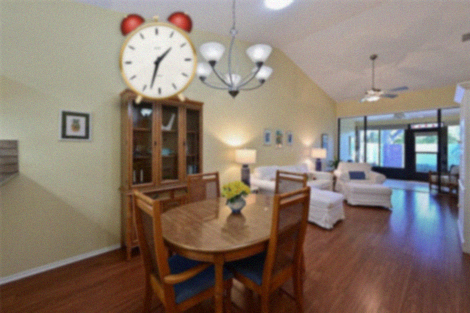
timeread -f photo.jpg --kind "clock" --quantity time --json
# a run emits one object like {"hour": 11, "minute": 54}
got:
{"hour": 1, "minute": 33}
